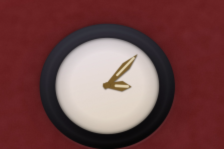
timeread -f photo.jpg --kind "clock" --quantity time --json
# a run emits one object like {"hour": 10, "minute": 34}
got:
{"hour": 3, "minute": 7}
